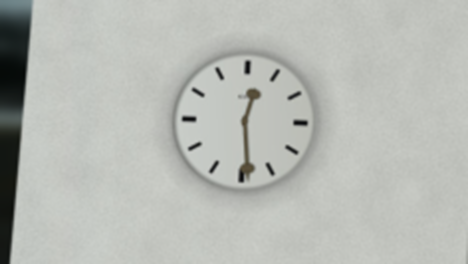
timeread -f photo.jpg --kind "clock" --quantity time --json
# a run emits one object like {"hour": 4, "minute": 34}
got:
{"hour": 12, "minute": 29}
